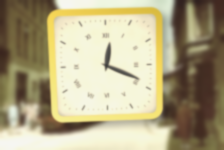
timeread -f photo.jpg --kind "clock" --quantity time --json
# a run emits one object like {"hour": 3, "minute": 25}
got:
{"hour": 12, "minute": 19}
